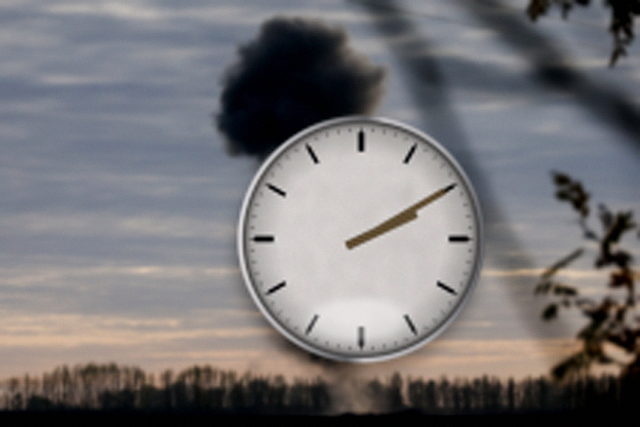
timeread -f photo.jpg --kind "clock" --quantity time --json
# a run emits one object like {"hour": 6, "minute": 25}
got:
{"hour": 2, "minute": 10}
